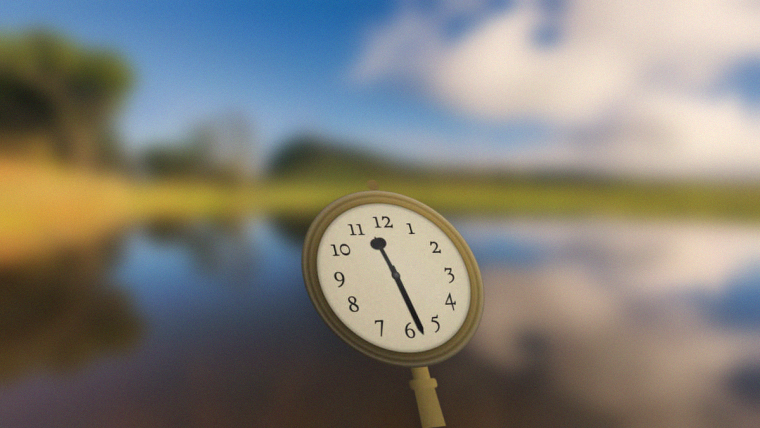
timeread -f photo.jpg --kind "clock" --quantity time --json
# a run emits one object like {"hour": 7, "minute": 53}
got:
{"hour": 11, "minute": 28}
